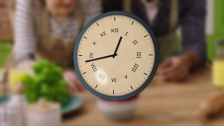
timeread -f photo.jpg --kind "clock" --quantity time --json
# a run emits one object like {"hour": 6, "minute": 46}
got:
{"hour": 12, "minute": 43}
